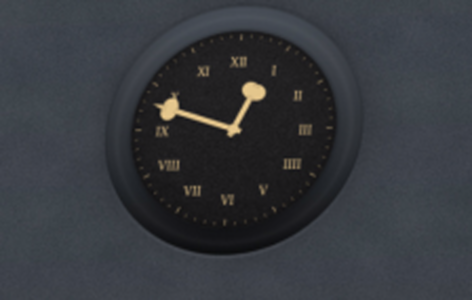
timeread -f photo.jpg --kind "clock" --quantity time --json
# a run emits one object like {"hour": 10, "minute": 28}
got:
{"hour": 12, "minute": 48}
